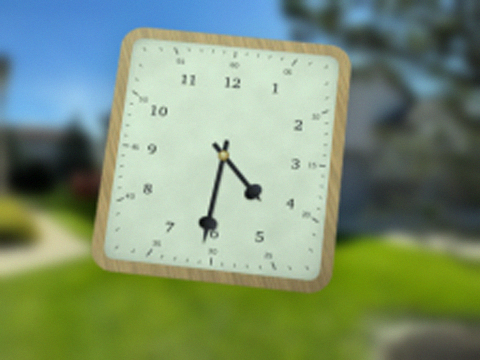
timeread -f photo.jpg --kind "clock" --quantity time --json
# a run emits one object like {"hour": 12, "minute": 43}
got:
{"hour": 4, "minute": 31}
